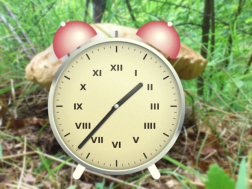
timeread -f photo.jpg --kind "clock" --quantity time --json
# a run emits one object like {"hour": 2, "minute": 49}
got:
{"hour": 1, "minute": 37}
